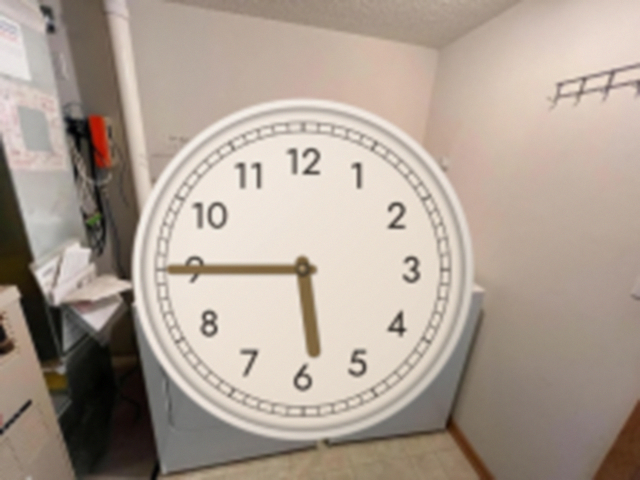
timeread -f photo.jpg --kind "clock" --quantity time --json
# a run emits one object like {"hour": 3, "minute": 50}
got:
{"hour": 5, "minute": 45}
